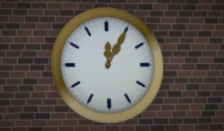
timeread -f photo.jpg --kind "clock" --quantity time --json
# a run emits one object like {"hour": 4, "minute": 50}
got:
{"hour": 12, "minute": 5}
